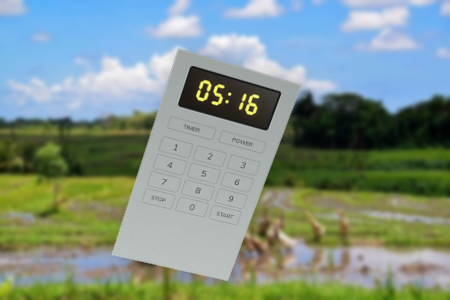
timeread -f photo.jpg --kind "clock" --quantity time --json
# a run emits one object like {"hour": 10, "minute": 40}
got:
{"hour": 5, "minute": 16}
